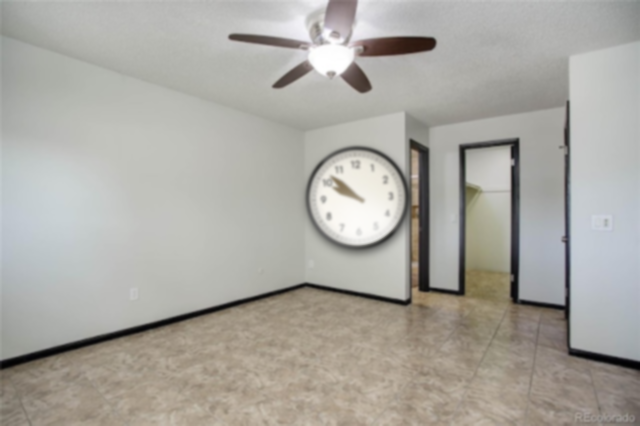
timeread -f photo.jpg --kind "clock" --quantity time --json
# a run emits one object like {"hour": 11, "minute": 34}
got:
{"hour": 9, "minute": 52}
